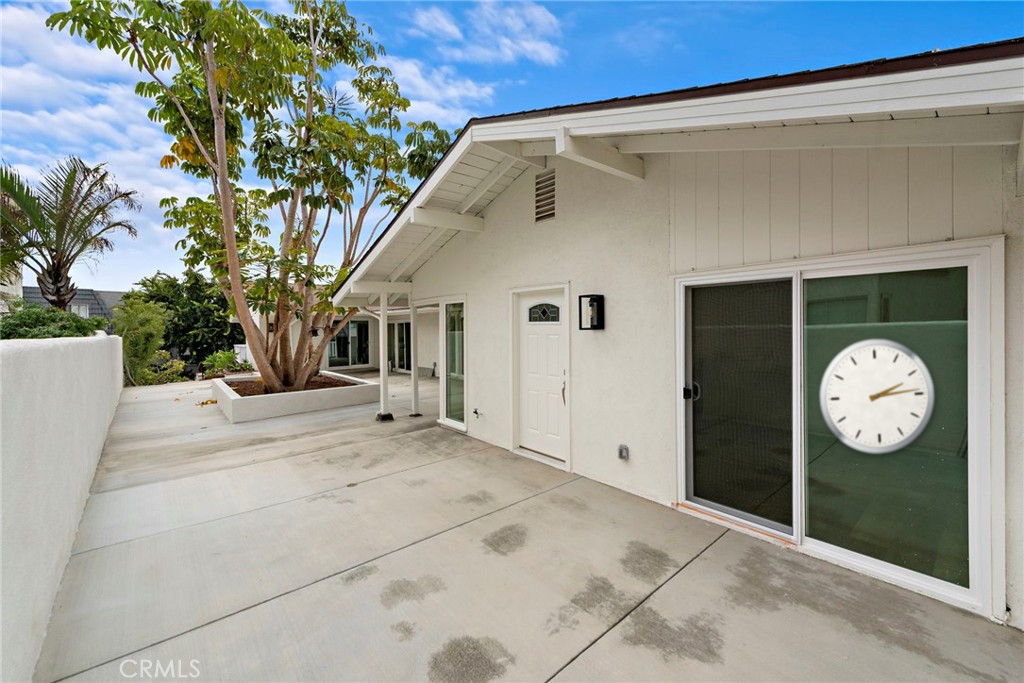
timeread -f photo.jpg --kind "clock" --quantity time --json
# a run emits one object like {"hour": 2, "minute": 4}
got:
{"hour": 2, "minute": 14}
